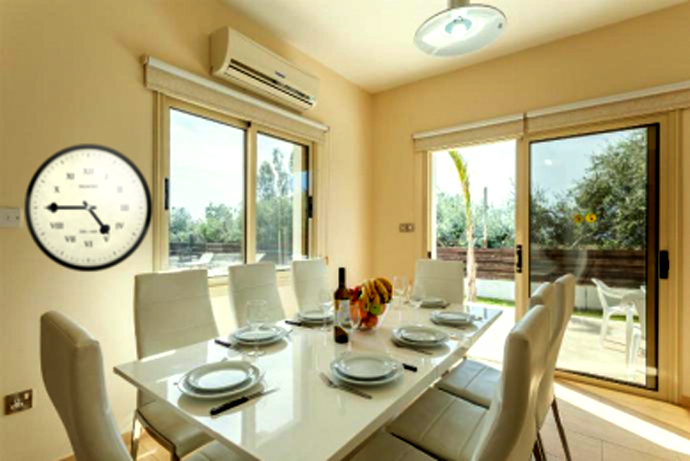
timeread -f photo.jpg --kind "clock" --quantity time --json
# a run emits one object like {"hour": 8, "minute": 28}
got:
{"hour": 4, "minute": 45}
